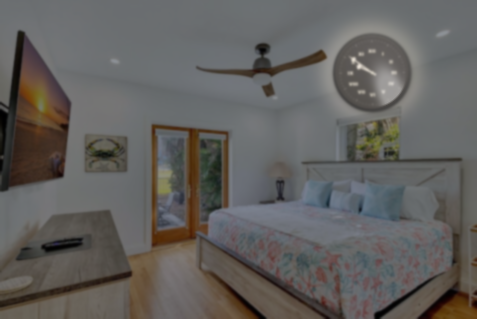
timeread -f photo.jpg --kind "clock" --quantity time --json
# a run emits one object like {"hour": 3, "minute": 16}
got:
{"hour": 9, "minute": 51}
